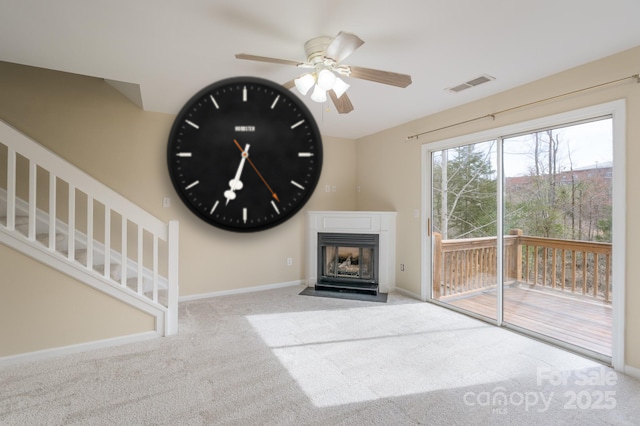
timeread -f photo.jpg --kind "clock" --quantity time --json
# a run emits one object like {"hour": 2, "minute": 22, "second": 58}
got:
{"hour": 6, "minute": 33, "second": 24}
